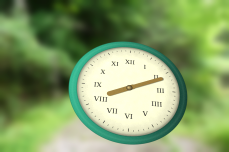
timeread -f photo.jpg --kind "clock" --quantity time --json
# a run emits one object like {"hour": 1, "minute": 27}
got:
{"hour": 8, "minute": 11}
